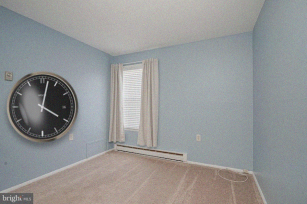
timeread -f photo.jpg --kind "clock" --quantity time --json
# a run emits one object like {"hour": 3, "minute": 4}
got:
{"hour": 4, "minute": 2}
